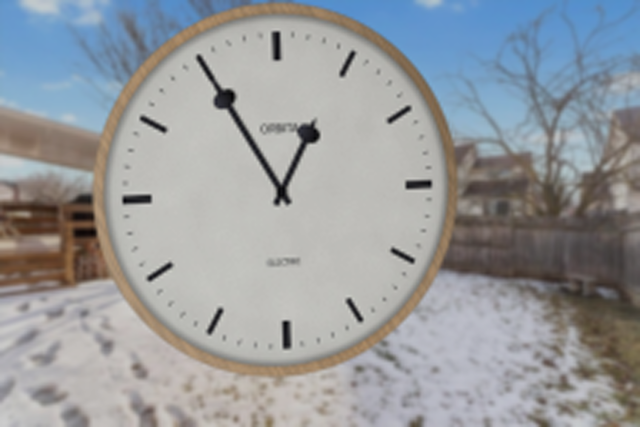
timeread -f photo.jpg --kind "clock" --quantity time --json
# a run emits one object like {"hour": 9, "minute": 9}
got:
{"hour": 12, "minute": 55}
